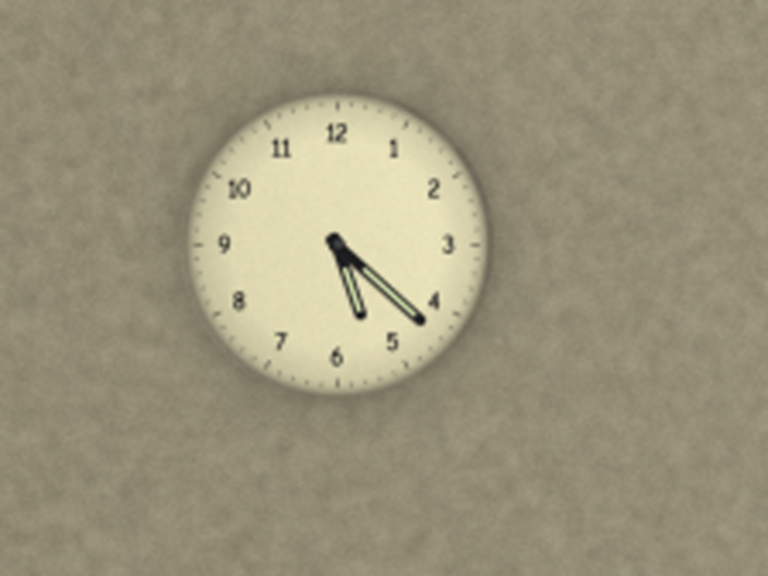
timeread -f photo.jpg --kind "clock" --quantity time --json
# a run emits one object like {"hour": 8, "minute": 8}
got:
{"hour": 5, "minute": 22}
